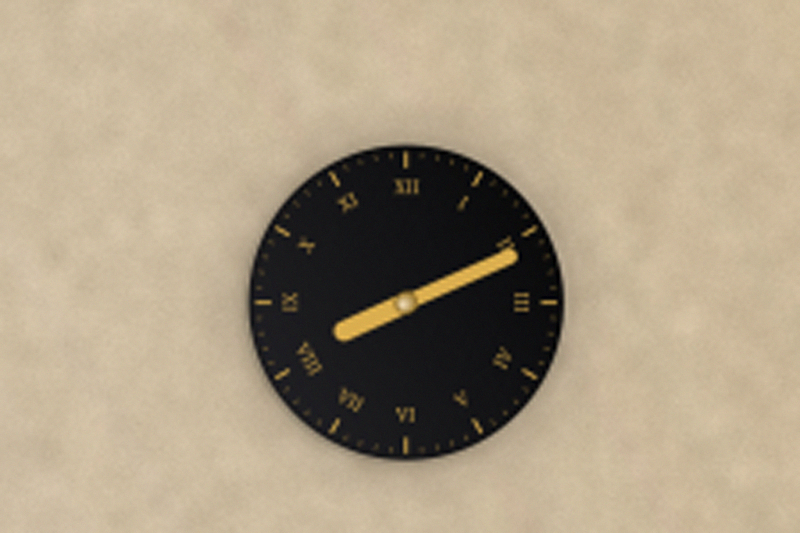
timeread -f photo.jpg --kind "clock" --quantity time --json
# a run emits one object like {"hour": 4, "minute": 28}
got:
{"hour": 8, "minute": 11}
